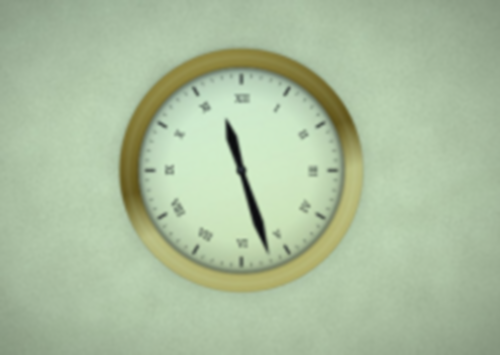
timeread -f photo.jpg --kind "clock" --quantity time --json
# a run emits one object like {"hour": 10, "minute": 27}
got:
{"hour": 11, "minute": 27}
